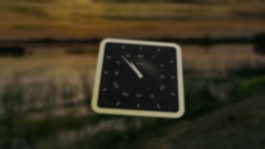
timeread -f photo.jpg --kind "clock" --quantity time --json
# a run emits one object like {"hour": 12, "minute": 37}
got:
{"hour": 10, "minute": 53}
